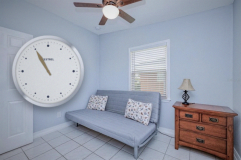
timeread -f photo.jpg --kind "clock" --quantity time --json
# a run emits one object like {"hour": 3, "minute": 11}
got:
{"hour": 10, "minute": 55}
